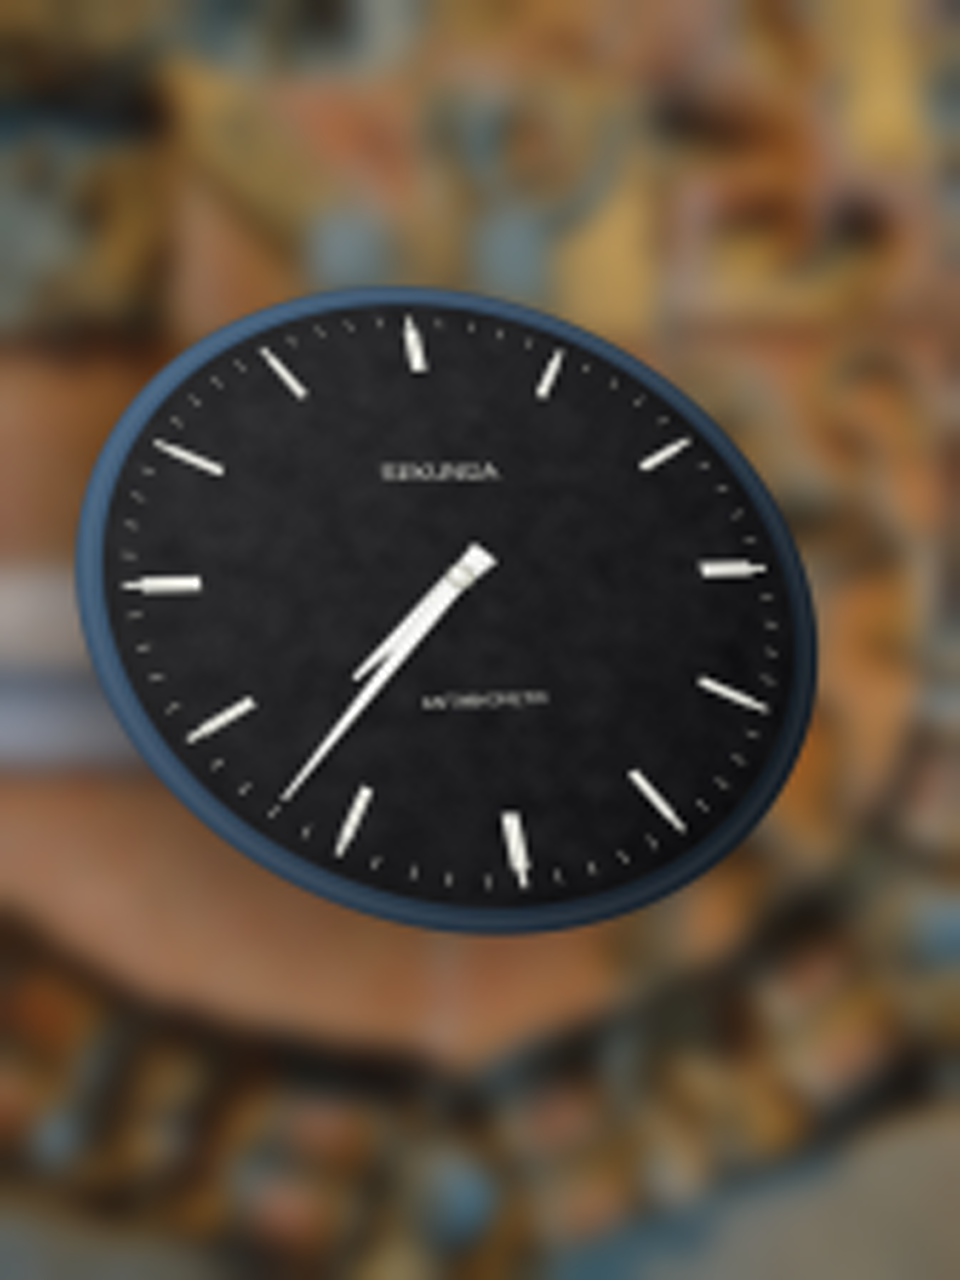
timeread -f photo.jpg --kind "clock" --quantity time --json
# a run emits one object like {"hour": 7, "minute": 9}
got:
{"hour": 7, "minute": 37}
